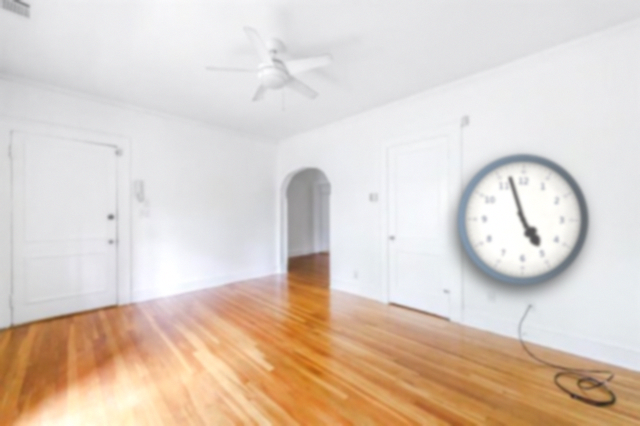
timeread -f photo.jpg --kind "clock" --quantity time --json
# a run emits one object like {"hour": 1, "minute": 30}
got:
{"hour": 4, "minute": 57}
